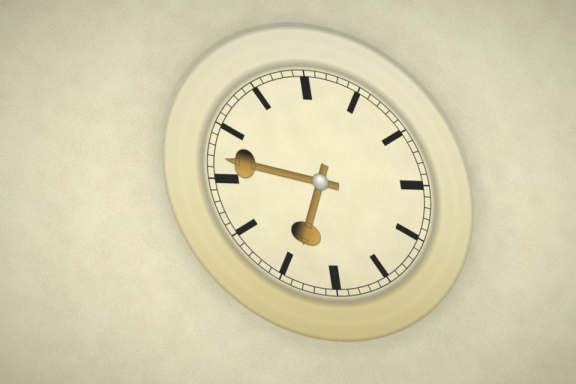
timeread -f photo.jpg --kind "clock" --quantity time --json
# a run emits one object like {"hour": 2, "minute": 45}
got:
{"hour": 6, "minute": 47}
